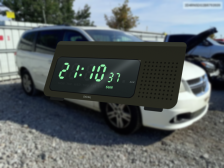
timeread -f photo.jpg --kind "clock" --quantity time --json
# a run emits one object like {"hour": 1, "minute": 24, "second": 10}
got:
{"hour": 21, "minute": 10, "second": 37}
